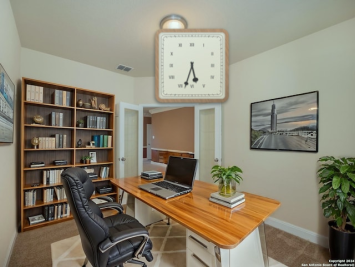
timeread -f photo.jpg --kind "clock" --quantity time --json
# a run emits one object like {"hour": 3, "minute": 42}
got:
{"hour": 5, "minute": 33}
